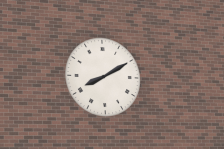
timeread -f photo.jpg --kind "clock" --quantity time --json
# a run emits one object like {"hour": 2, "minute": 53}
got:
{"hour": 8, "minute": 10}
